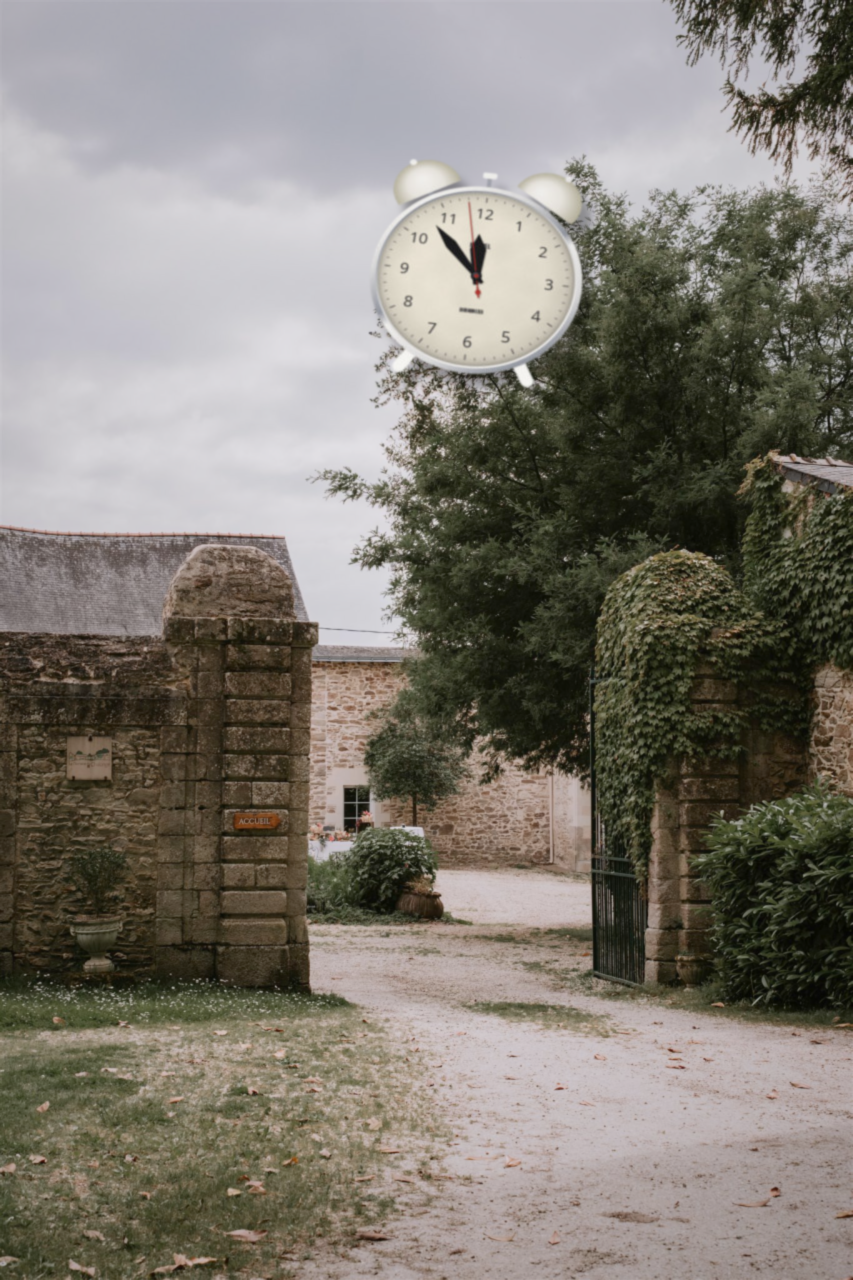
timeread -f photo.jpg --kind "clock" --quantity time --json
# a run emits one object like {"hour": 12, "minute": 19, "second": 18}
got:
{"hour": 11, "minute": 52, "second": 58}
